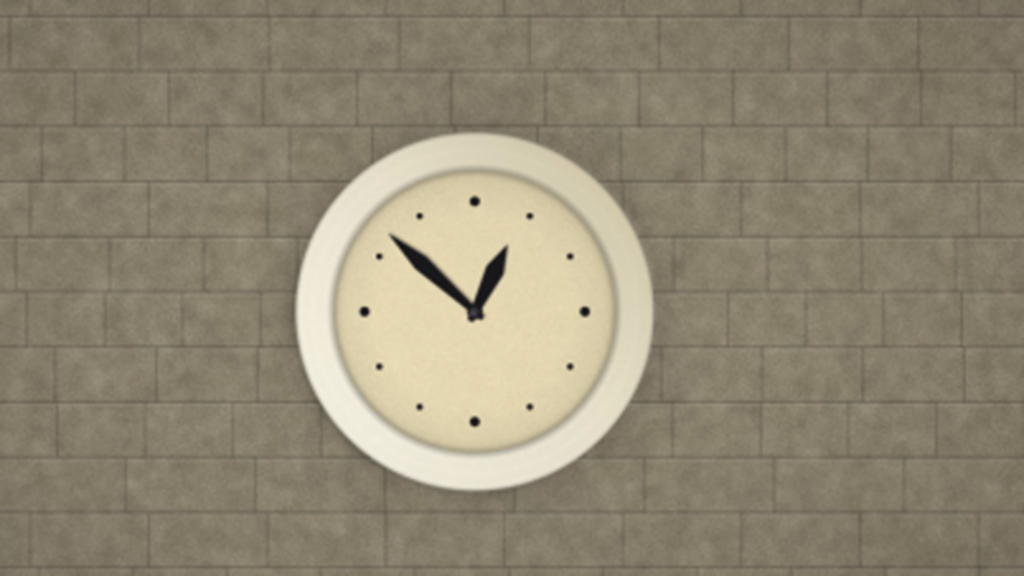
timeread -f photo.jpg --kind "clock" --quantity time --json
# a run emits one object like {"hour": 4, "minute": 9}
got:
{"hour": 12, "minute": 52}
